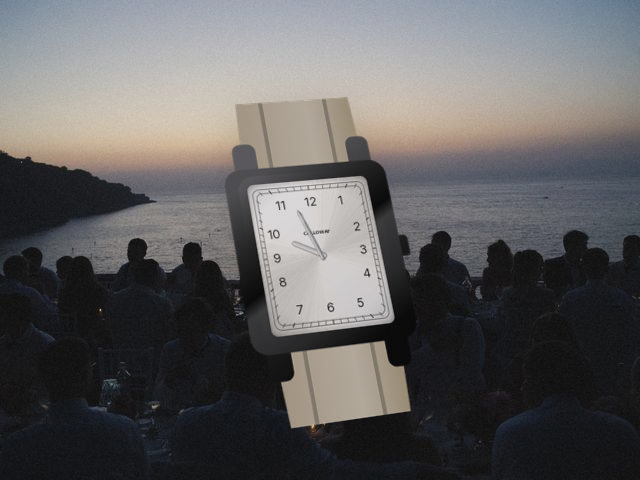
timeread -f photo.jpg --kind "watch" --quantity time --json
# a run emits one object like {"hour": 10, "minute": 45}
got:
{"hour": 9, "minute": 57}
